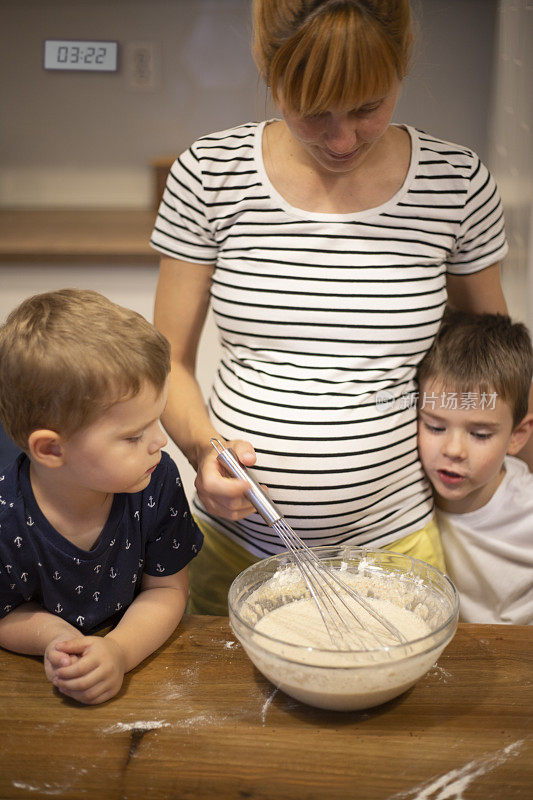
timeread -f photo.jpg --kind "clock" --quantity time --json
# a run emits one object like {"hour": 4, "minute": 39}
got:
{"hour": 3, "minute": 22}
